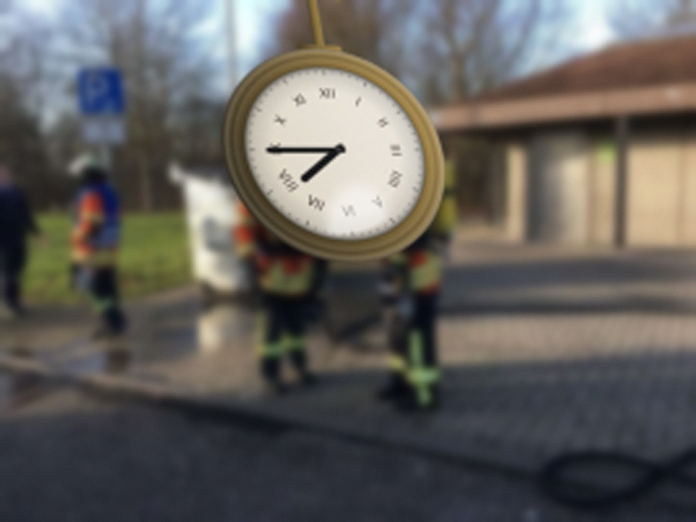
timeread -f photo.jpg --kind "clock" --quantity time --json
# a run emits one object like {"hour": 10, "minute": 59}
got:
{"hour": 7, "minute": 45}
